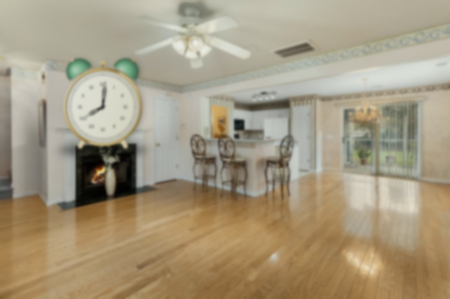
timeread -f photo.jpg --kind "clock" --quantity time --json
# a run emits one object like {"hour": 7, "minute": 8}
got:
{"hour": 8, "minute": 1}
